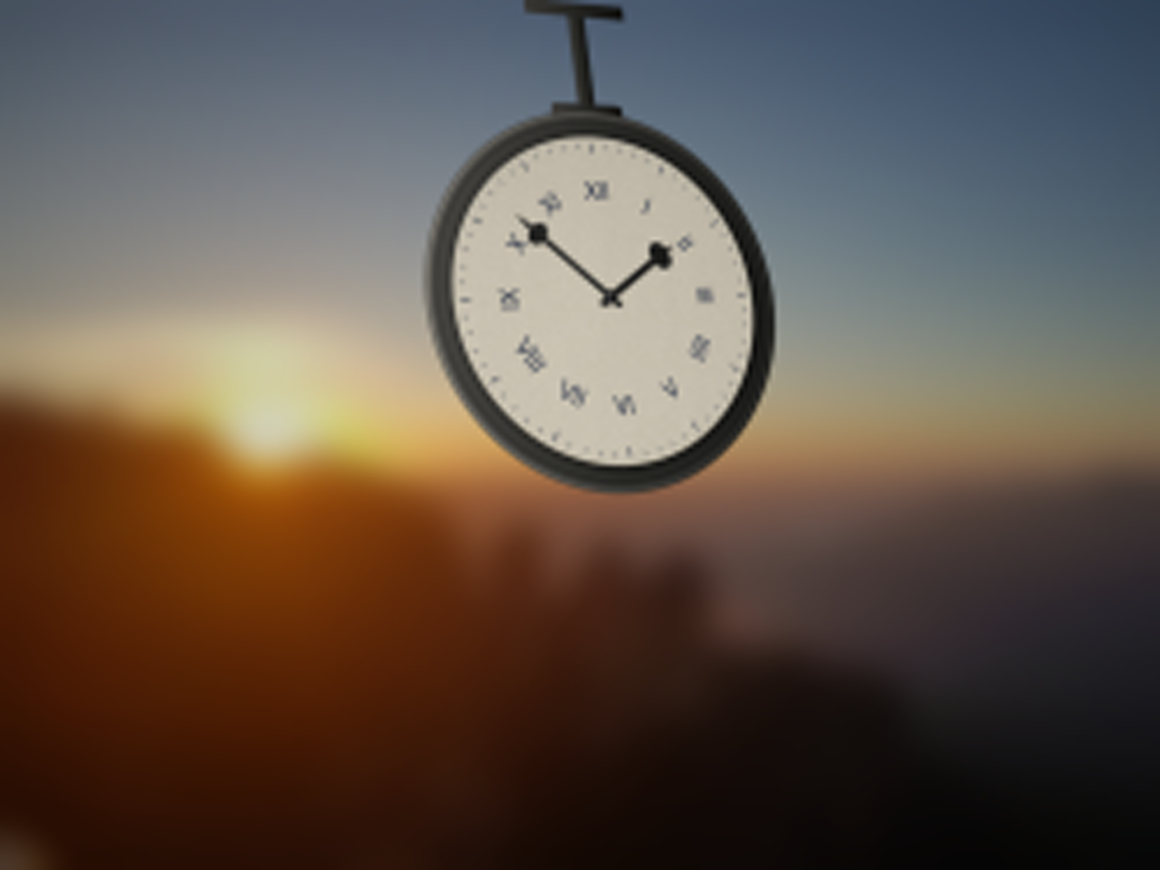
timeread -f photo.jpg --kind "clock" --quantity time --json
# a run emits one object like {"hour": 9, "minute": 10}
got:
{"hour": 1, "minute": 52}
